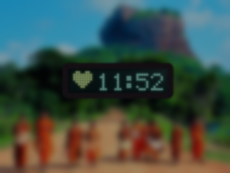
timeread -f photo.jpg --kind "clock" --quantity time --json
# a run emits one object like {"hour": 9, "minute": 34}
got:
{"hour": 11, "minute": 52}
